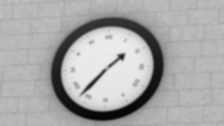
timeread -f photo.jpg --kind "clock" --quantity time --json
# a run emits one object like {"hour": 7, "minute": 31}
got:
{"hour": 1, "minute": 37}
